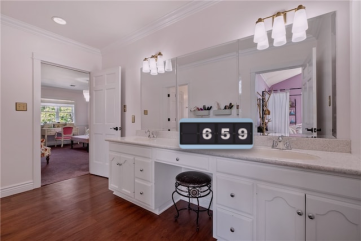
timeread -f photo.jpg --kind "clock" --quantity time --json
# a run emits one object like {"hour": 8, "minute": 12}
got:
{"hour": 6, "minute": 59}
